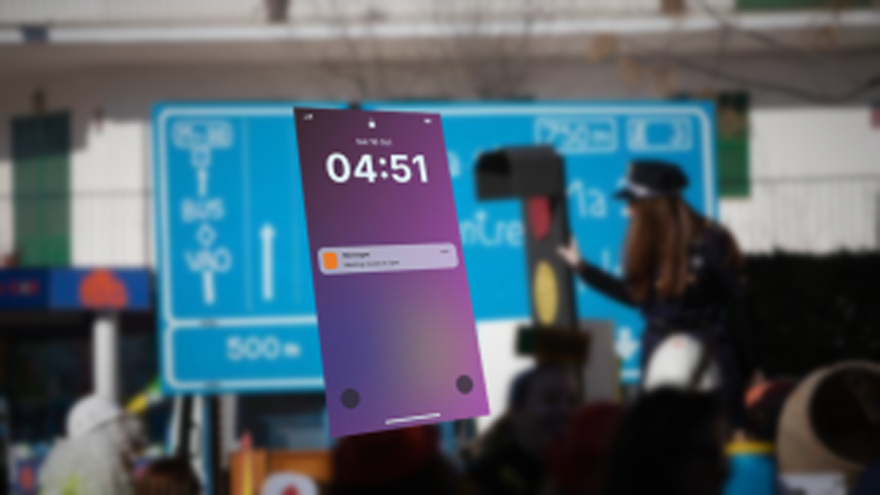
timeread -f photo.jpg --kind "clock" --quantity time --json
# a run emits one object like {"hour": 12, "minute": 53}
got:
{"hour": 4, "minute": 51}
